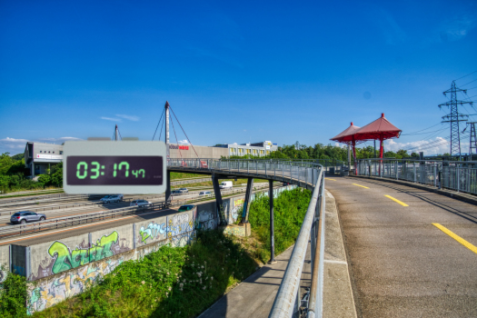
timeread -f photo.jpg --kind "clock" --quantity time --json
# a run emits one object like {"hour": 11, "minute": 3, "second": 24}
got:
{"hour": 3, "minute": 17, "second": 47}
